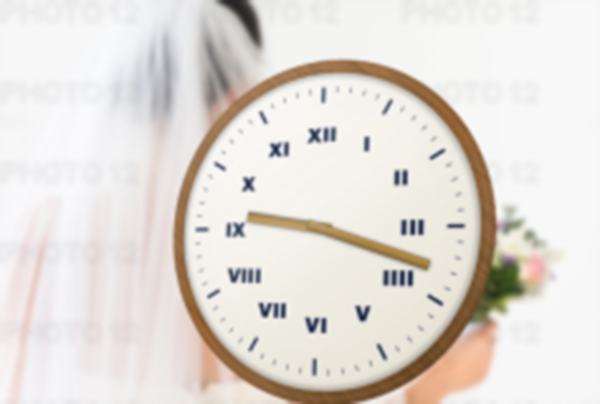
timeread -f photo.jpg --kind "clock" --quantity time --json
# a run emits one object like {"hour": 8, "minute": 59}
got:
{"hour": 9, "minute": 18}
